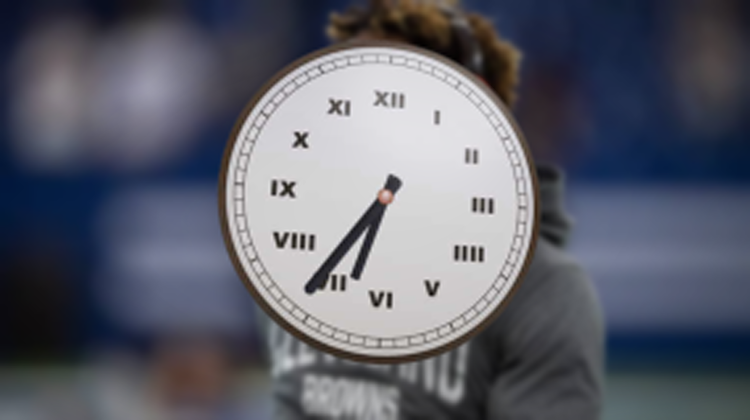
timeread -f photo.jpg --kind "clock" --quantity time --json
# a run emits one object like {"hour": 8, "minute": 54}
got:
{"hour": 6, "minute": 36}
